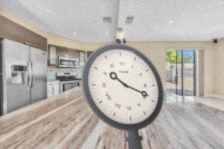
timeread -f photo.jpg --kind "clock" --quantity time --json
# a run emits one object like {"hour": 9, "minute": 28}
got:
{"hour": 10, "minute": 19}
